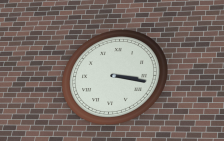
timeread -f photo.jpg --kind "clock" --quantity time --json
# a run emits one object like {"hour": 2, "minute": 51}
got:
{"hour": 3, "minute": 17}
